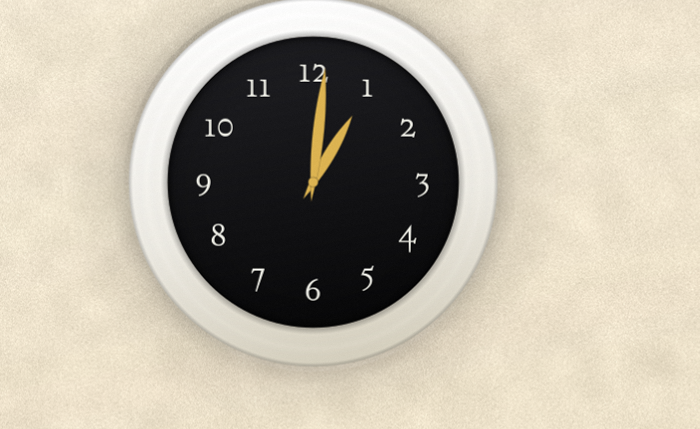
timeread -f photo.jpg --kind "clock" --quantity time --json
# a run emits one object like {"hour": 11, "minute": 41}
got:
{"hour": 1, "minute": 1}
